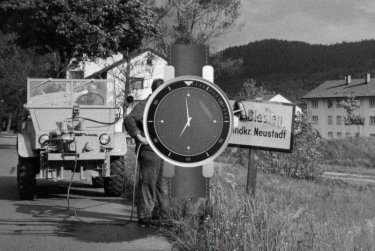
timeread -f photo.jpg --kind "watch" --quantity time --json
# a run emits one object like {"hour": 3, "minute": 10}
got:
{"hour": 6, "minute": 59}
